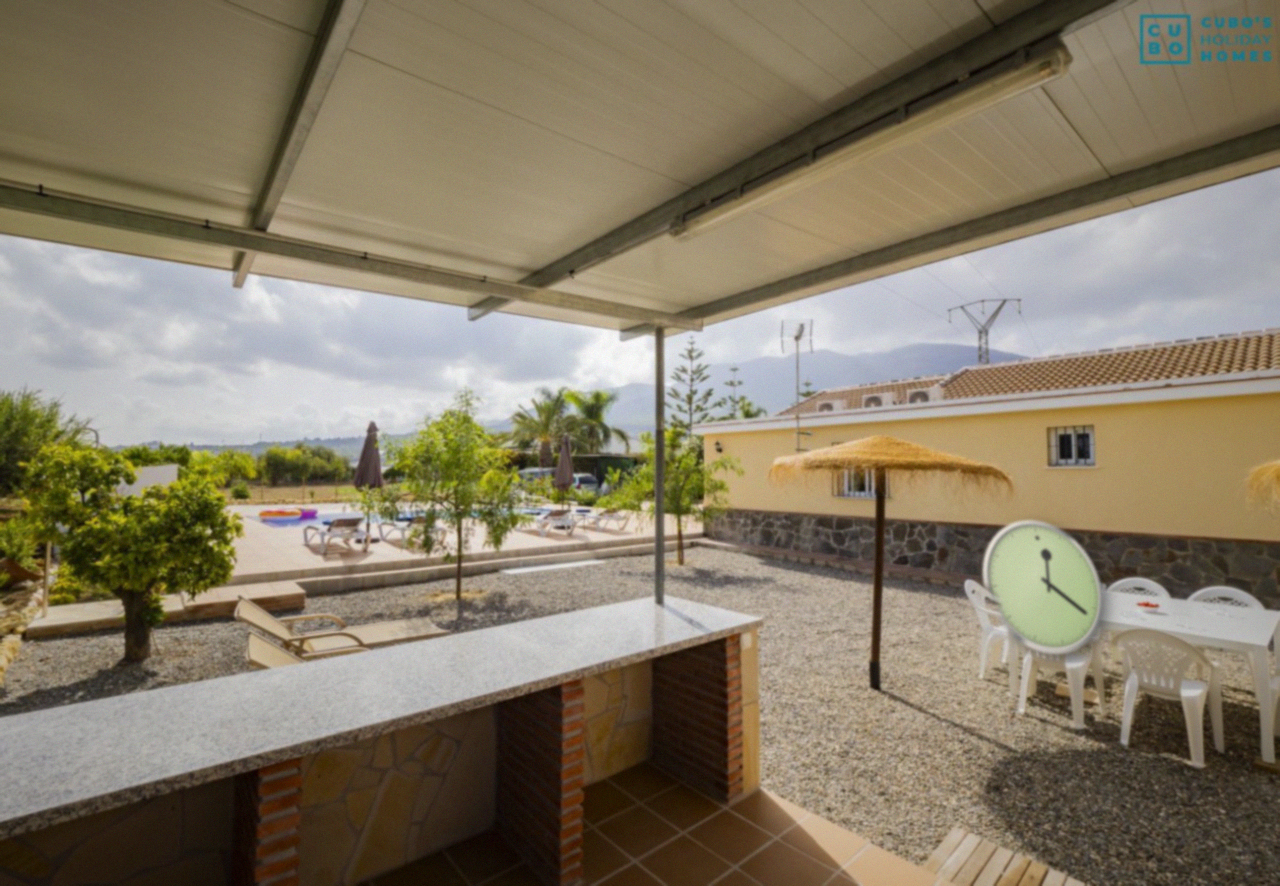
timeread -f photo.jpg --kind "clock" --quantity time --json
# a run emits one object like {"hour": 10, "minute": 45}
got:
{"hour": 12, "minute": 22}
